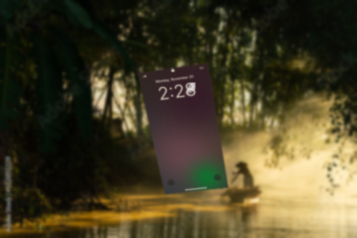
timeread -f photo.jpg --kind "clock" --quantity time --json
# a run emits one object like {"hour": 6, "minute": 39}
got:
{"hour": 2, "minute": 28}
